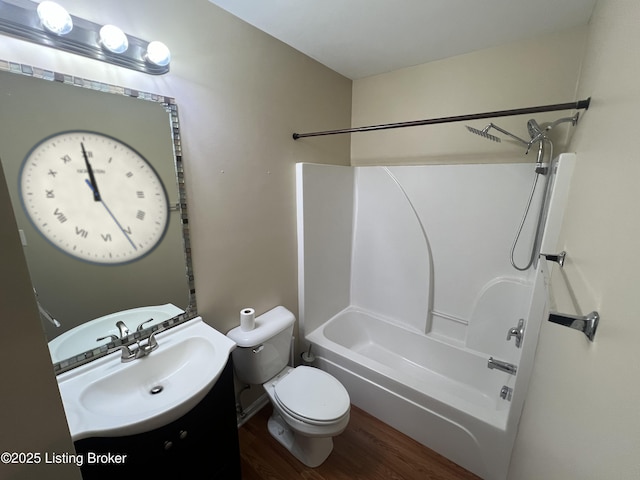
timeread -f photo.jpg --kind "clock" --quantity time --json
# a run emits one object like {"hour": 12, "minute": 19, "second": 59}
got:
{"hour": 11, "minute": 59, "second": 26}
